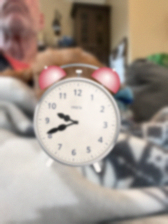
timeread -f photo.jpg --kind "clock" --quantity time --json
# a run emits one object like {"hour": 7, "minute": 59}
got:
{"hour": 9, "minute": 41}
